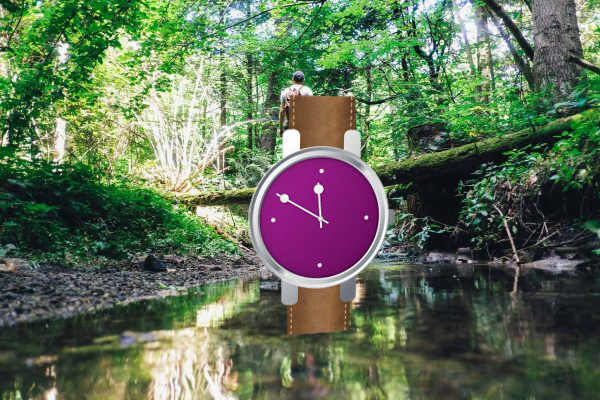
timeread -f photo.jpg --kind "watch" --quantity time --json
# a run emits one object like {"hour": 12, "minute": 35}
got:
{"hour": 11, "minute": 50}
